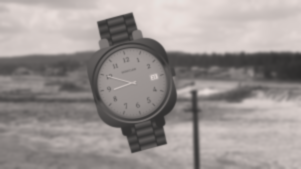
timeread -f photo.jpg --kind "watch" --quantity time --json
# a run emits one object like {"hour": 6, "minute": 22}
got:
{"hour": 8, "minute": 50}
